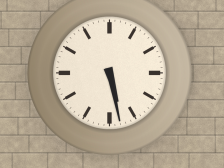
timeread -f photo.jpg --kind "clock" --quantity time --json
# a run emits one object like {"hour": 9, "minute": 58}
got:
{"hour": 5, "minute": 28}
